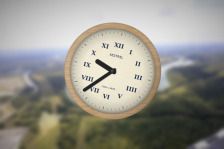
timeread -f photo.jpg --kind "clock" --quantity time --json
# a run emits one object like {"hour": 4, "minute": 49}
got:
{"hour": 9, "minute": 37}
